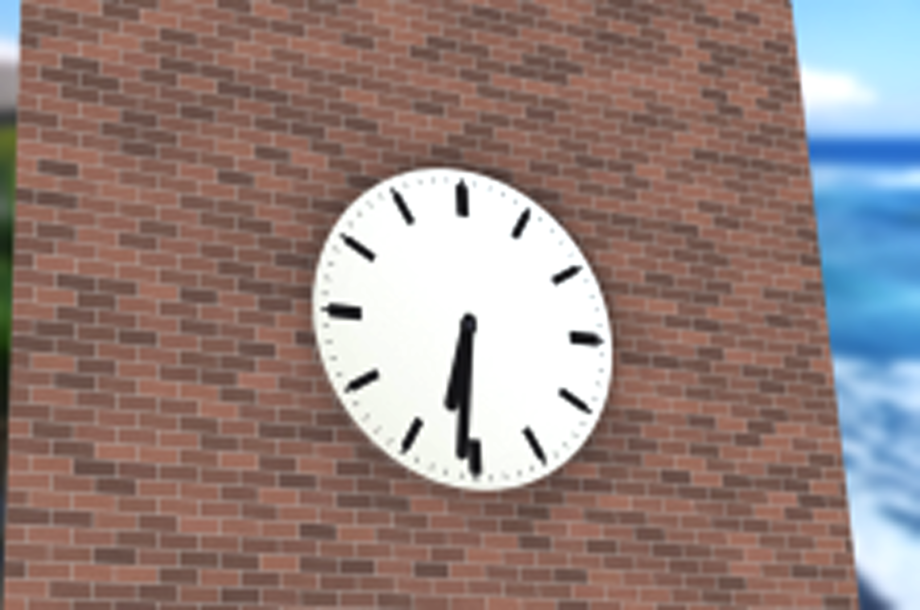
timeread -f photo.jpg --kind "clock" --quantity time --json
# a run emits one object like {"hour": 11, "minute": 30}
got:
{"hour": 6, "minute": 31}
